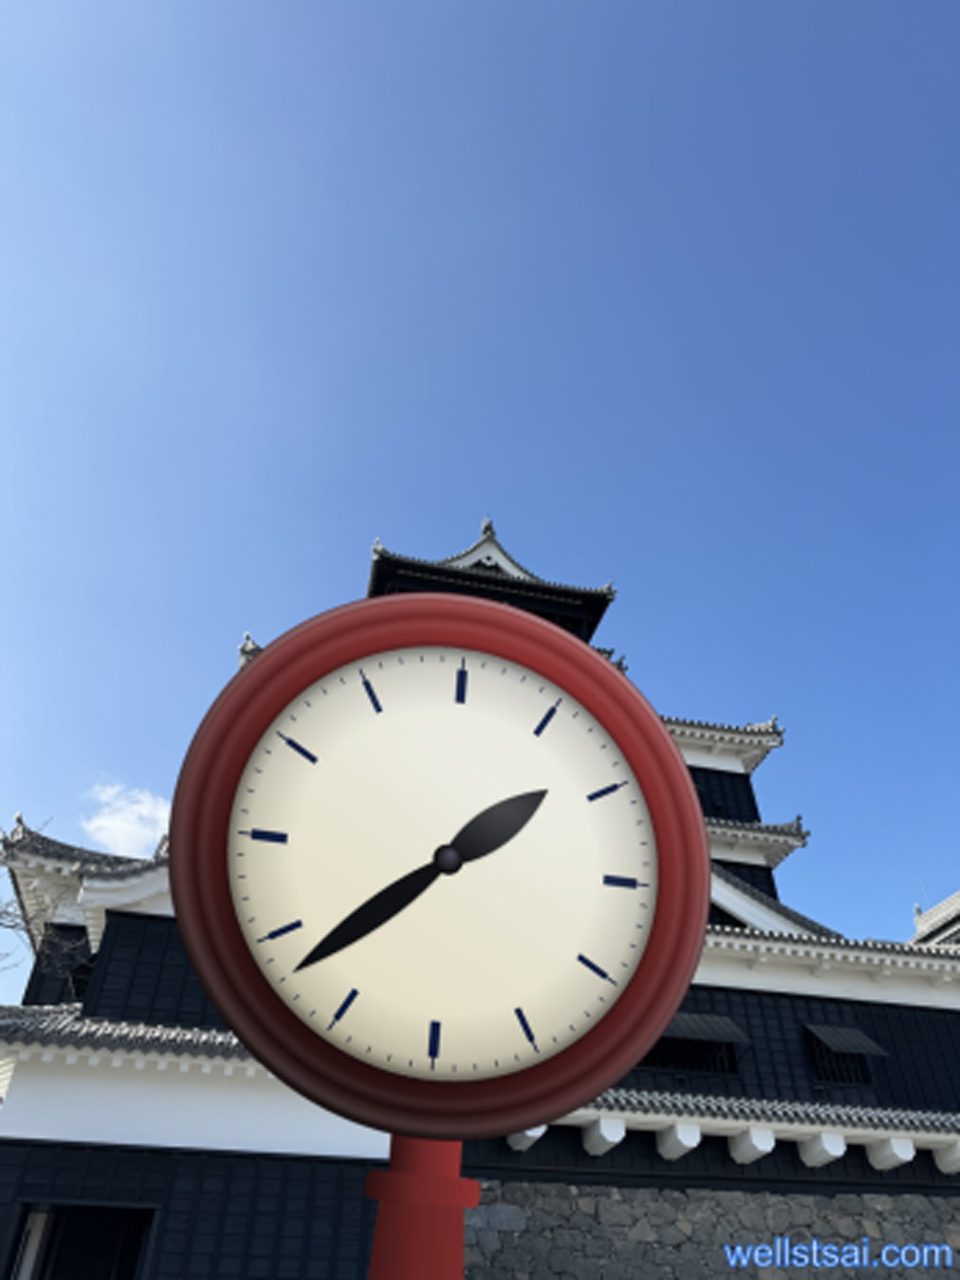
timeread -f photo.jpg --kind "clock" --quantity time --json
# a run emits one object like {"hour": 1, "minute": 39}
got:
{"hour": 1, "minute": 38}
